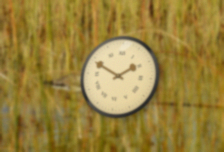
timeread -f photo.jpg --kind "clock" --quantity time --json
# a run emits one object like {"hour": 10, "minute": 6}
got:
{"hour": 1, "minute": 49}
